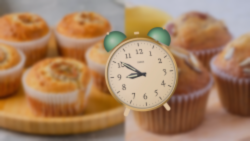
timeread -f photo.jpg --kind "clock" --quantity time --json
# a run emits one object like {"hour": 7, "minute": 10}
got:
{"hour": 8, "minute": 51}
